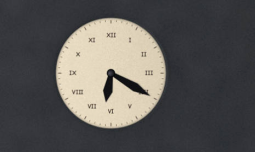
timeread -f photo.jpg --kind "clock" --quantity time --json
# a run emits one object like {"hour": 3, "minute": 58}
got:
{"hour": 6, "minute": 20}
